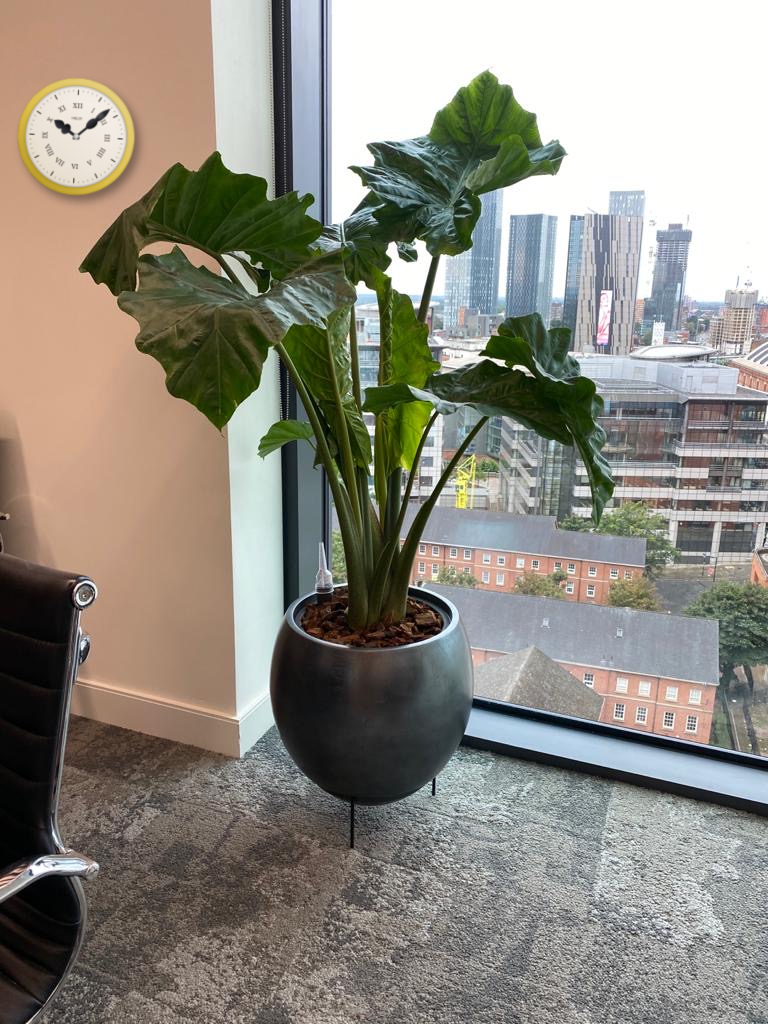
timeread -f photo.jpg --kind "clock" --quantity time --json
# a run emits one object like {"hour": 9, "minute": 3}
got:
{"hour": 10, "minute": 8}
